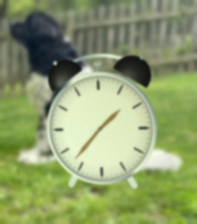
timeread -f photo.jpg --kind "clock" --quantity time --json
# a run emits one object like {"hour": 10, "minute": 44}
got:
{"hour": 1, "minute": 37}
